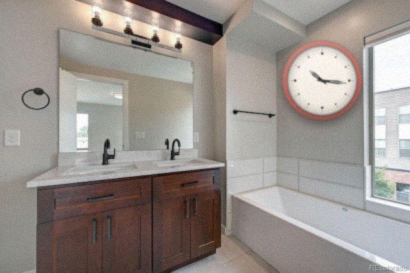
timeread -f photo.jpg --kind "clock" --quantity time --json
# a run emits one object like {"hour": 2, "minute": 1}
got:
{"hour": 10, "minute": 16}
